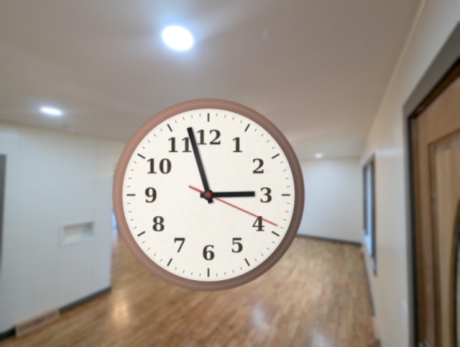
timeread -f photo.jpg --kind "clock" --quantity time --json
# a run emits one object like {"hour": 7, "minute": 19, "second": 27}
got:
{"hour": 2, "minute": 57, "second": 19}
